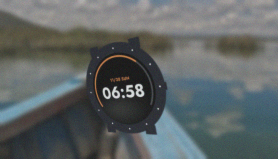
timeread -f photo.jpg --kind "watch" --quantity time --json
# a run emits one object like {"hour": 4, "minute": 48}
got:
{"hour": 6, "minute": 58}
